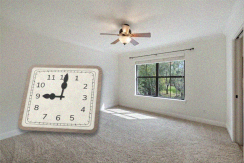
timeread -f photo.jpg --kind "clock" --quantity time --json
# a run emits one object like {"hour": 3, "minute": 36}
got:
{"hour": 9, "minute": 1}
